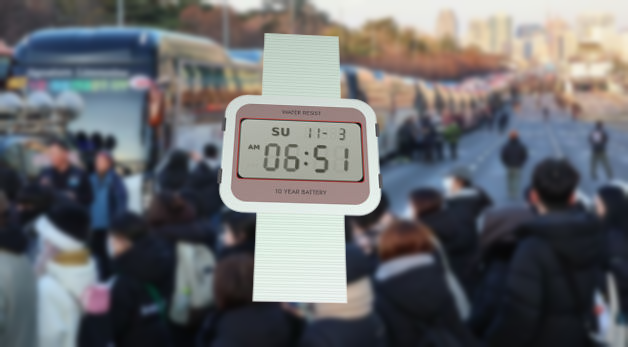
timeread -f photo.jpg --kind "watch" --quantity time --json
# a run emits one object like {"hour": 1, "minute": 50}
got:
{"hour": 6, "minute": 51}
